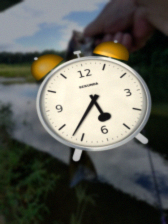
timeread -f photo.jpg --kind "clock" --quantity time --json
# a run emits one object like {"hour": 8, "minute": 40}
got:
{"hour": 5, "minute": 37}
